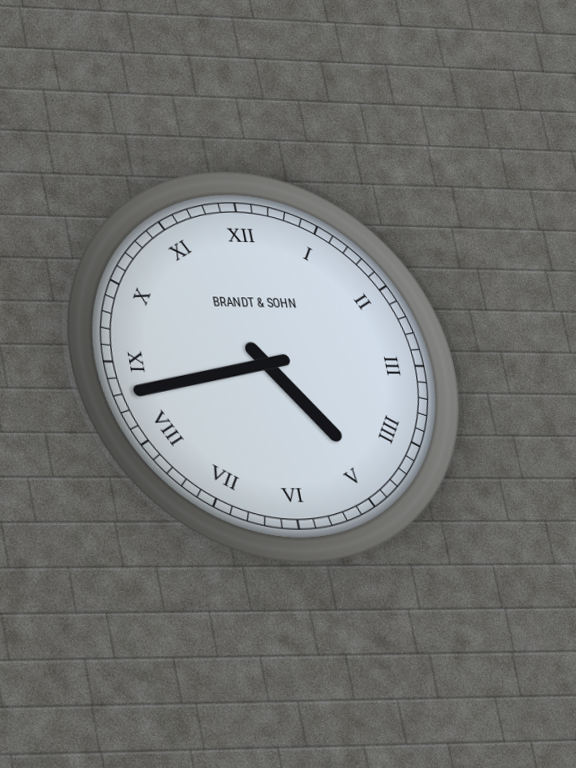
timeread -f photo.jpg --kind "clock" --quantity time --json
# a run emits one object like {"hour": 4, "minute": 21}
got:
{"hour": 4, "minute": 43}
